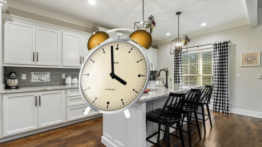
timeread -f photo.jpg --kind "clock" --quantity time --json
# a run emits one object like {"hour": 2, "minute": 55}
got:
{"hour": 3, "minute": 58}
